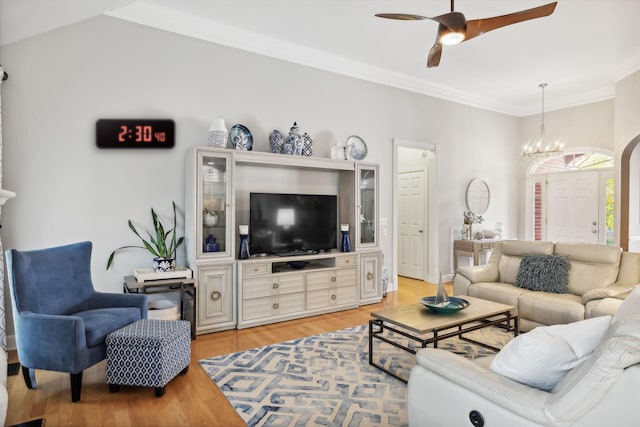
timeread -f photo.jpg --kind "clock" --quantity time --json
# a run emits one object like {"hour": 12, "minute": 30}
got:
{"hour": 2, "minute": 30}
